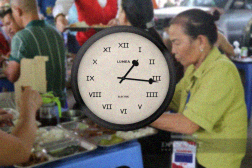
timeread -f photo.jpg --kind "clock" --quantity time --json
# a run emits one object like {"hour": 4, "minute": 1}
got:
{"hour": 1, "minute": 16}
